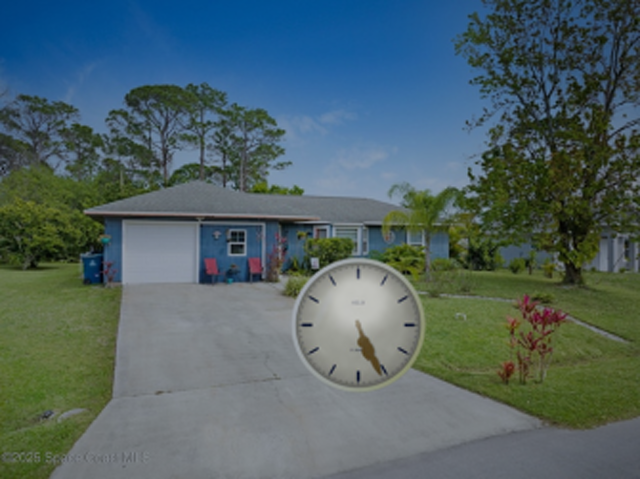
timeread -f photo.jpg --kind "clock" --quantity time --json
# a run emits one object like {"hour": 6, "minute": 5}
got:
{"hour": 5, "minute": 26}
